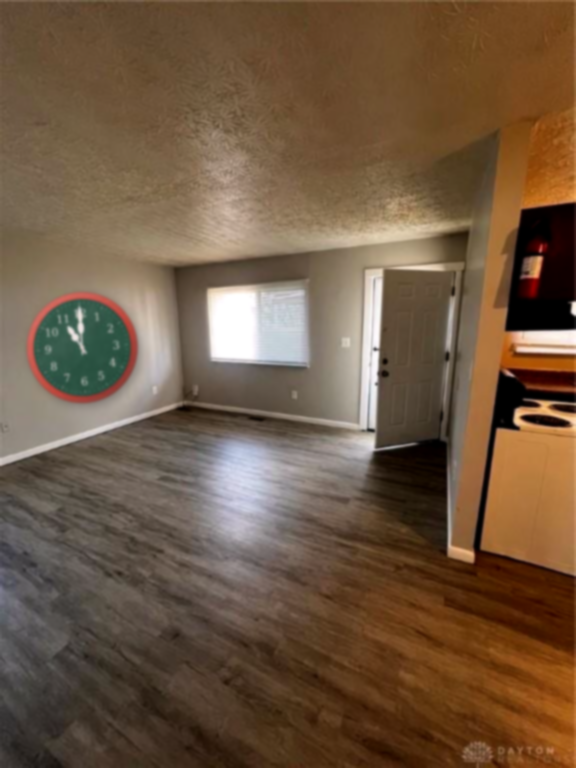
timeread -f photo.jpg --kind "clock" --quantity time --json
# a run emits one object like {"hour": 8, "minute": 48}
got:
{"hour": 11, "minute": 0}
